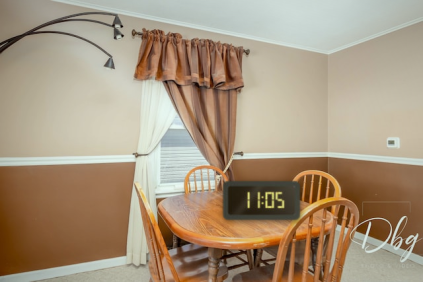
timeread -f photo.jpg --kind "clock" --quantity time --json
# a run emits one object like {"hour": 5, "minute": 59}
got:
{"hour": 11, "minute": 5}
